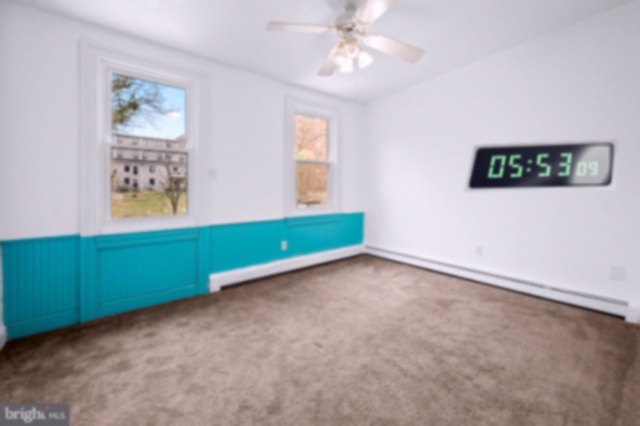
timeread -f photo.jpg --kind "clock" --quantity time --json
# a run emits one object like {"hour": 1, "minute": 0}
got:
{"hour": 5, "minute": 53}
